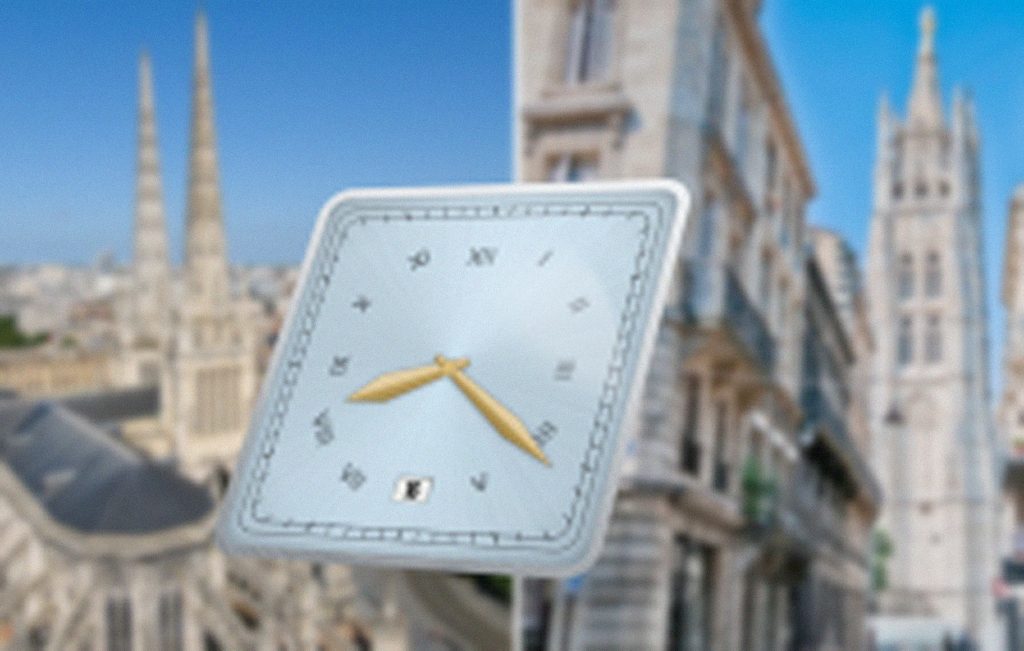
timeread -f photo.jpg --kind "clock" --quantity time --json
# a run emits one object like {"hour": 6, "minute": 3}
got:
{"hour": 8, "minute": 21}
